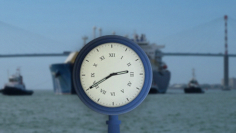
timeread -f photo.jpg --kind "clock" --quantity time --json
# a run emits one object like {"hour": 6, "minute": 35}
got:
{"hour": 2, "minute": 40}
